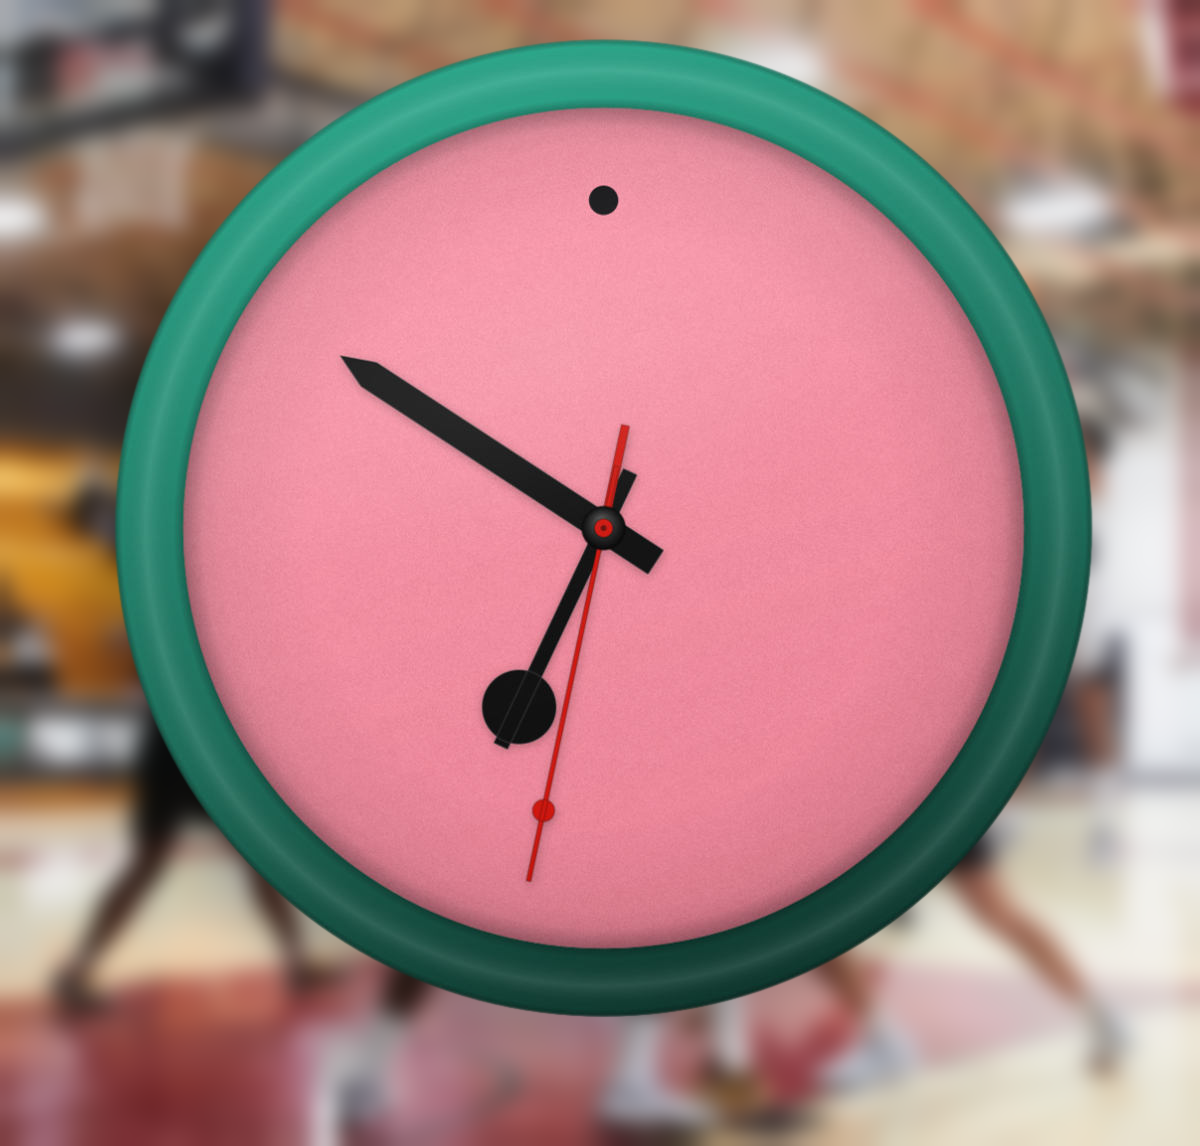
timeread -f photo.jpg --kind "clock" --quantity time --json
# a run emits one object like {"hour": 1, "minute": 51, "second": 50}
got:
{"hour": 6, "minute": 50, "second": 32}
